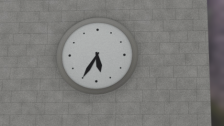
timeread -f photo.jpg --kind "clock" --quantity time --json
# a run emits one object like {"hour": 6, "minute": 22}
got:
{"hour": 5, "minute": 35}
